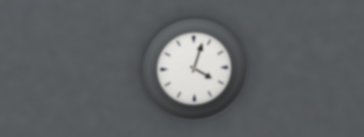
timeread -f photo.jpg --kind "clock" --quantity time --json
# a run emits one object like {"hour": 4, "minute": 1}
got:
{"hour": 4, "minute": 3}
